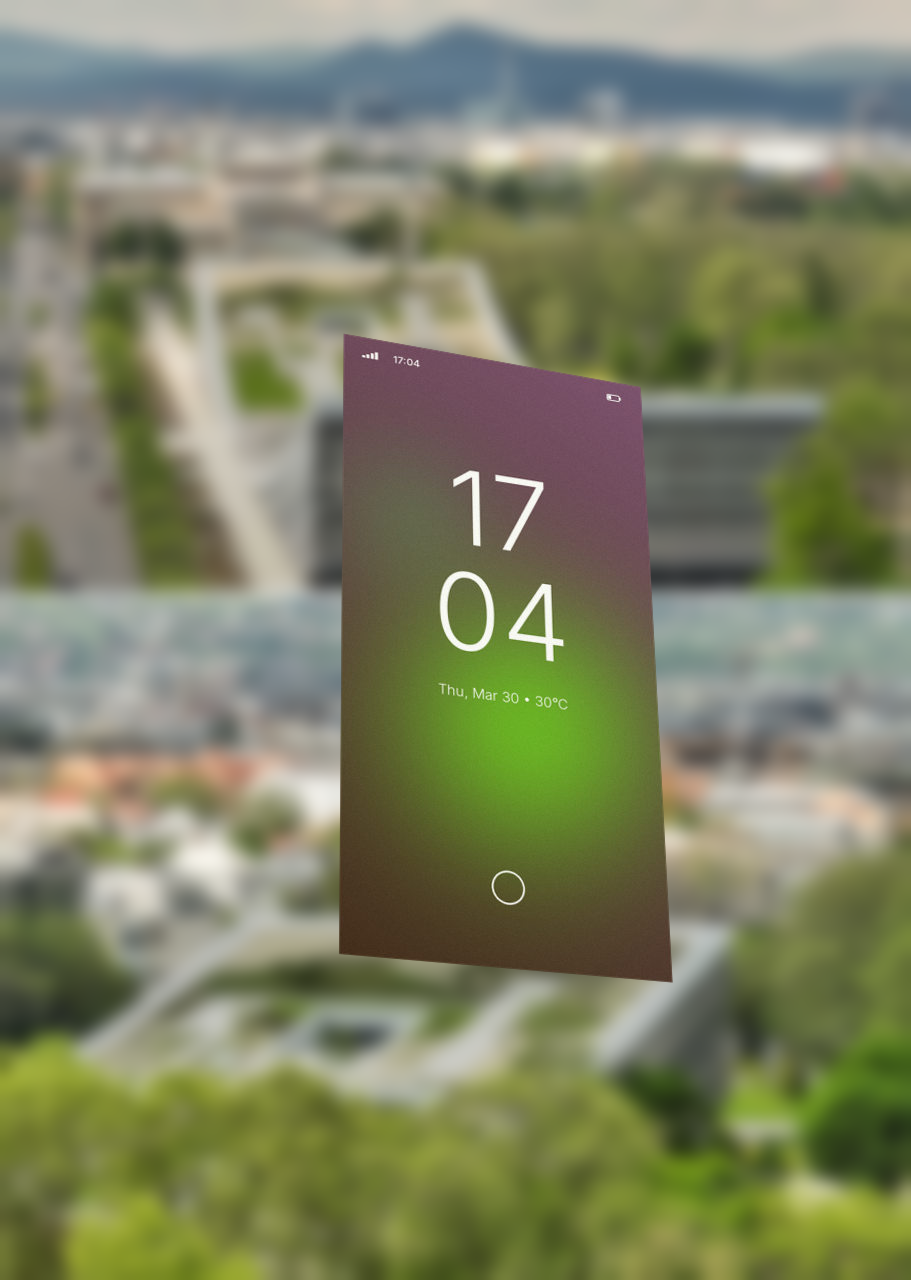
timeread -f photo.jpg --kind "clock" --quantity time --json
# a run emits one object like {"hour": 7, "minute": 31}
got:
{"hour": 17, "minute": 4}
